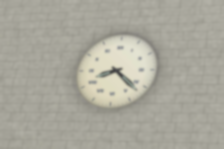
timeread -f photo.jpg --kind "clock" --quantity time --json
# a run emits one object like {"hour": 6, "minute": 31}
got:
{"hour": 8, "minute": 22}
